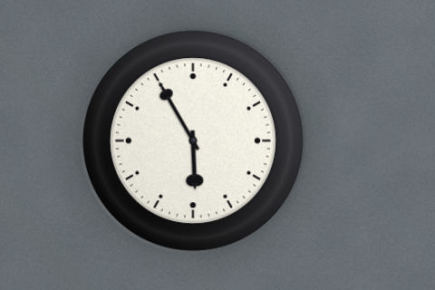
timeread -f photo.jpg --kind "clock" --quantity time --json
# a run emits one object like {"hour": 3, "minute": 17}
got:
{"hour": 5, "minute": 55}
